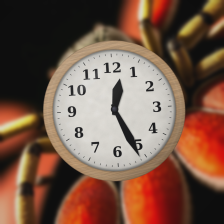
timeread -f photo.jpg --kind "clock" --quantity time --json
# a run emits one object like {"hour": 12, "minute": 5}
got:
{"hour": 12, "minute": 26}
